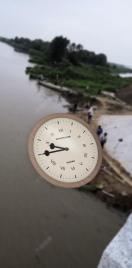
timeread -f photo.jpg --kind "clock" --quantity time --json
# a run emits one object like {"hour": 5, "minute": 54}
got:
{"hour": 9, "minute": 45}
